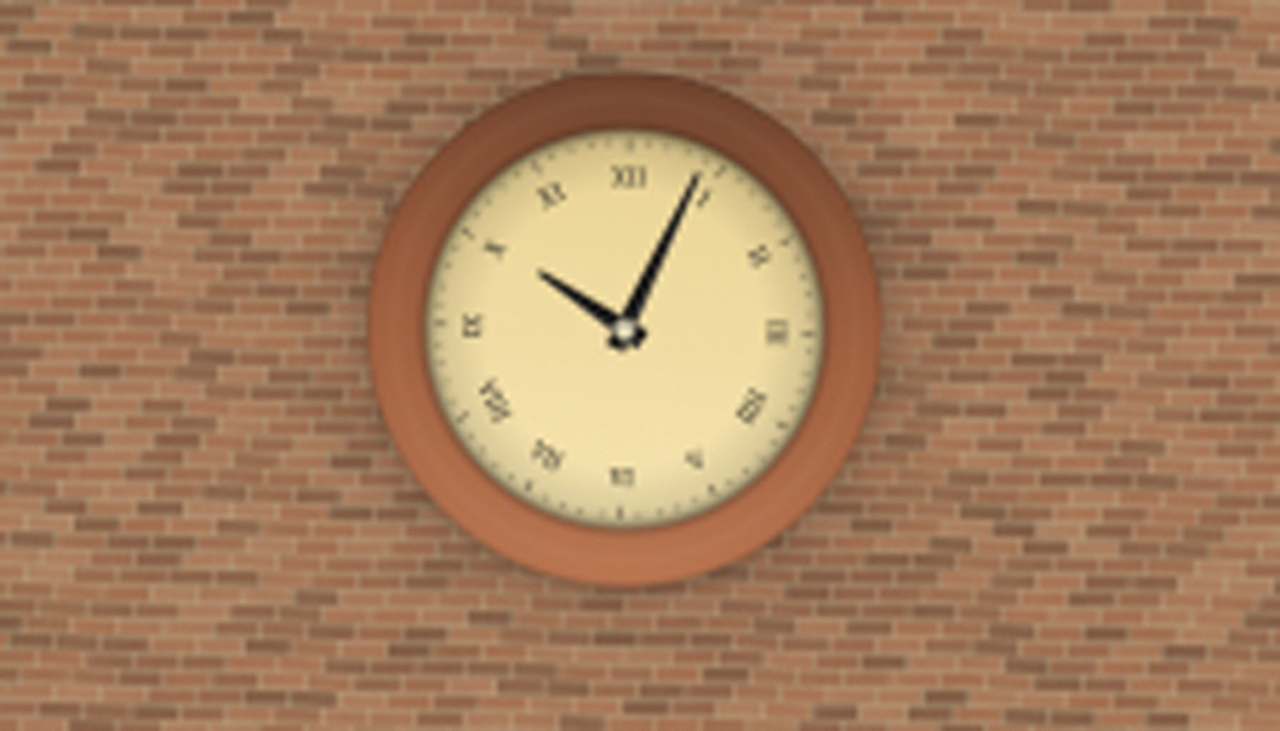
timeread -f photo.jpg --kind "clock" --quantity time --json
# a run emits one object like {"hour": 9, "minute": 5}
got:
{"hour": 10, "minute": 4}
